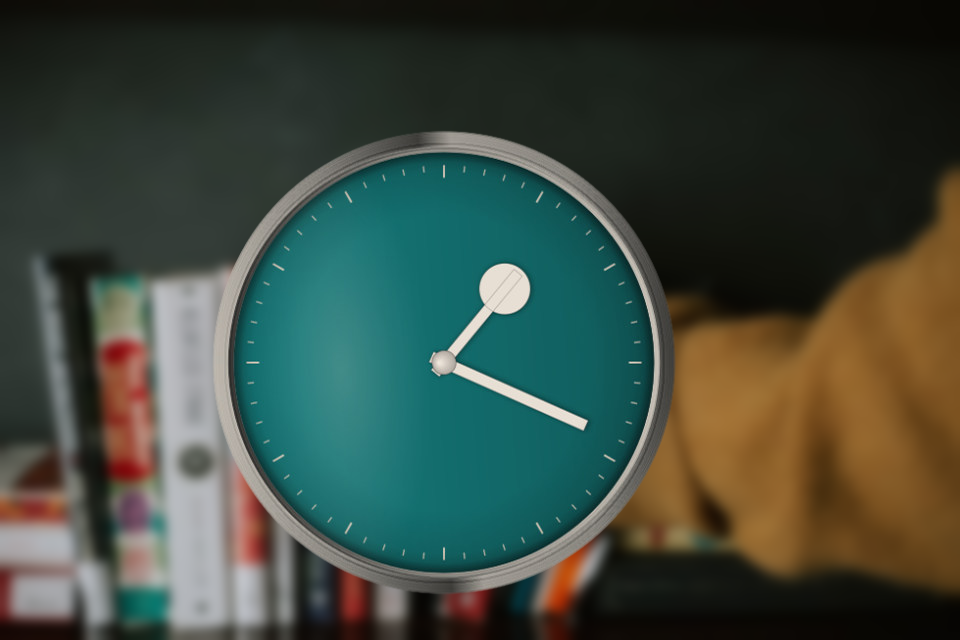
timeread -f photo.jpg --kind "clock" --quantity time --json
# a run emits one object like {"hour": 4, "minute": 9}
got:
{"hour": 1, "minute": 19}
